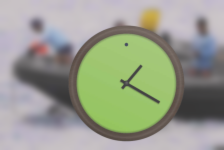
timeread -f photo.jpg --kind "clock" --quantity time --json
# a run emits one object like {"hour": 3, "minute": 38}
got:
{"hour": 1, "minute": 20}
